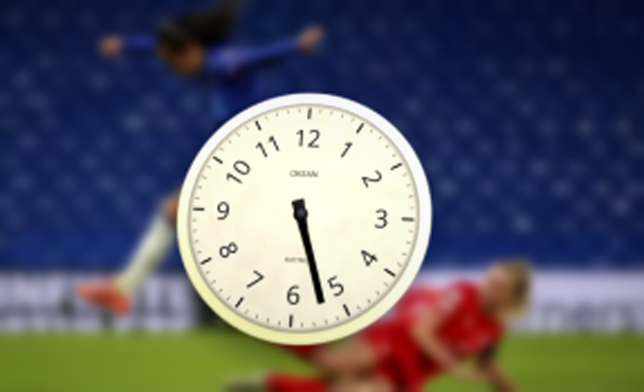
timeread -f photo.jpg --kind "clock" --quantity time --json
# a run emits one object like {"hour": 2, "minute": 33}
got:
{"hour": 5, "minute": 27}
